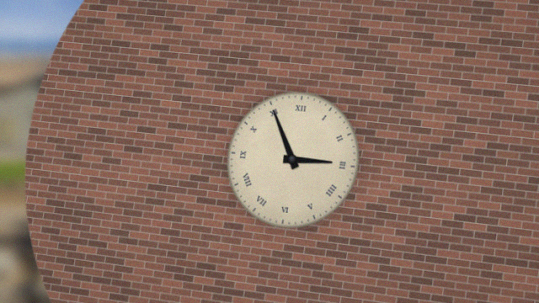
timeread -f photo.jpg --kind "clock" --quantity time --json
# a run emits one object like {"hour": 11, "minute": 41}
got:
{"hour": 2, "minute": 55}
